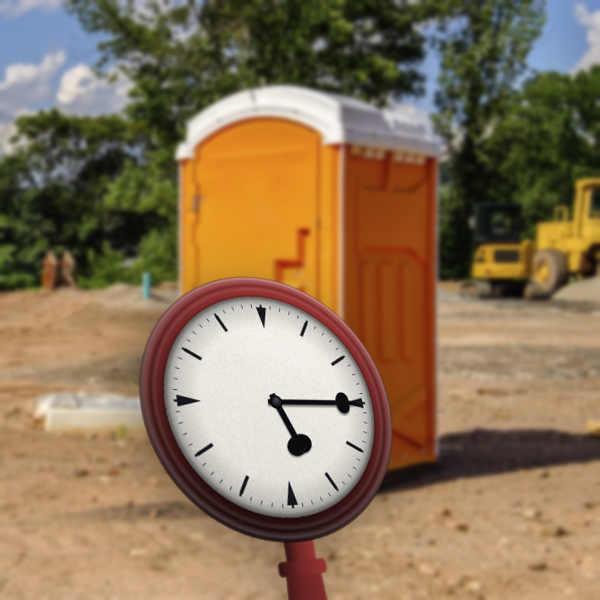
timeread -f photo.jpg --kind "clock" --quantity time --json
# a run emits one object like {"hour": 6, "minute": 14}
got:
{"hour": 5, "minute": 15}
